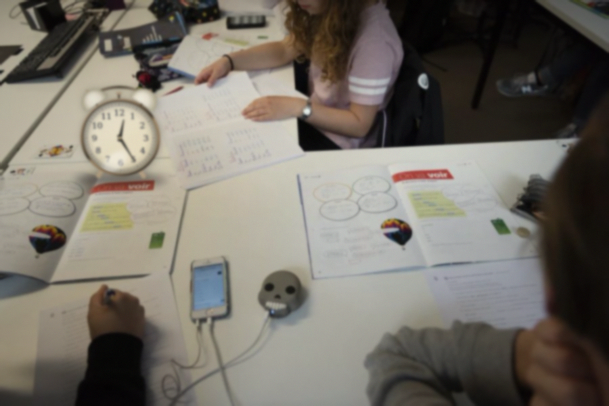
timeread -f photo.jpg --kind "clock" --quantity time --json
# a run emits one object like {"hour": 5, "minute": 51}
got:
{"hour": 12, "minute": 25}
